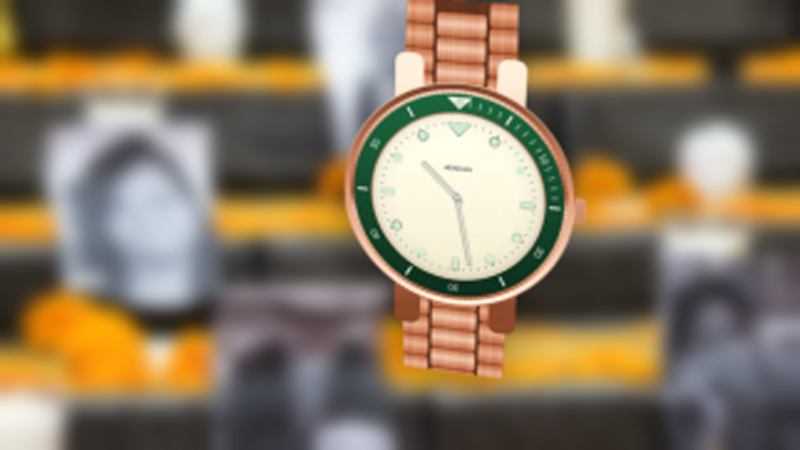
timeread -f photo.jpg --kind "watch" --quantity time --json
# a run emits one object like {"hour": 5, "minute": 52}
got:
{"hour": 10, "minute": 28}
